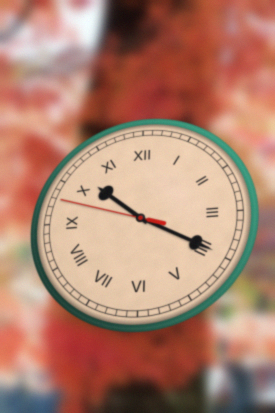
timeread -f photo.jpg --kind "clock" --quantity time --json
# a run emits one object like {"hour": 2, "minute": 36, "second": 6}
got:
{"hour": 10, "minute": 19, "second": 48}
